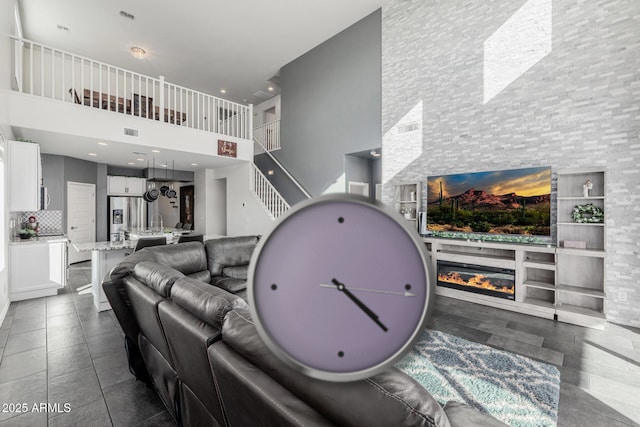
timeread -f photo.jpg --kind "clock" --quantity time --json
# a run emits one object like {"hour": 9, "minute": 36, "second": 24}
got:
{"hour": 4, "minute": 22, "second": 16}
